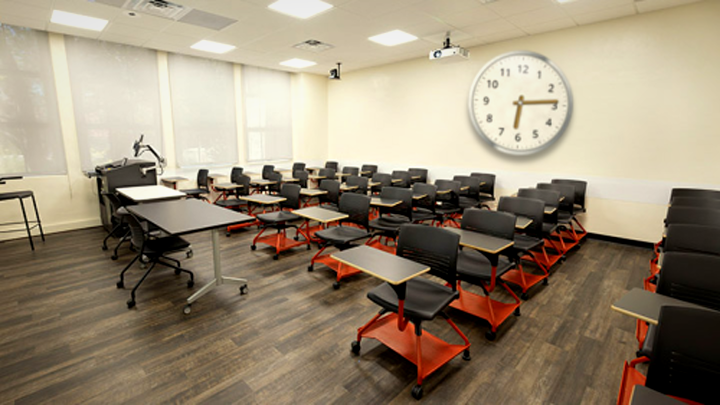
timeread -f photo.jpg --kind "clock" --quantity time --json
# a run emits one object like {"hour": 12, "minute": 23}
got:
{"hour": 6, "minute": 14}
